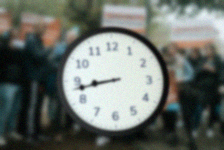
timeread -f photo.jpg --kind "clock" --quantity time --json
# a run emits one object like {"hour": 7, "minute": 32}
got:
{"hour": 8, "minute": 43}
